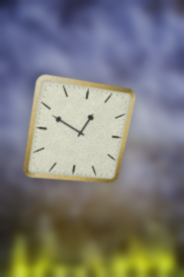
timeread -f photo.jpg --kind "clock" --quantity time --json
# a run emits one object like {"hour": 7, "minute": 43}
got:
{"hour": 12, "minute": 49}
